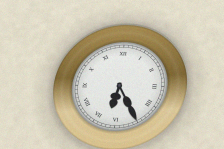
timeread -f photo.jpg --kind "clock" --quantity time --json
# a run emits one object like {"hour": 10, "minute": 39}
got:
{"hour": 6, "minute": 25}
